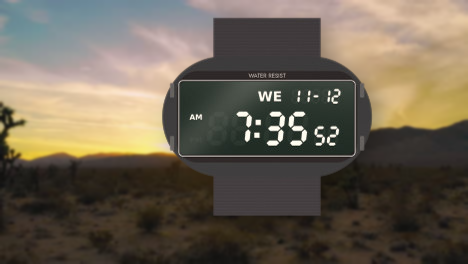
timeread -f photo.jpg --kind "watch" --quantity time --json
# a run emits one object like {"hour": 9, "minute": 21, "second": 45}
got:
{"hour": 7, "minute": 35, "second": 52}
